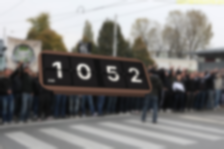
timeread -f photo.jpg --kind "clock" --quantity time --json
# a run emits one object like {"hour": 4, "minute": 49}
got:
{"hour": 10, "minute": 52}
